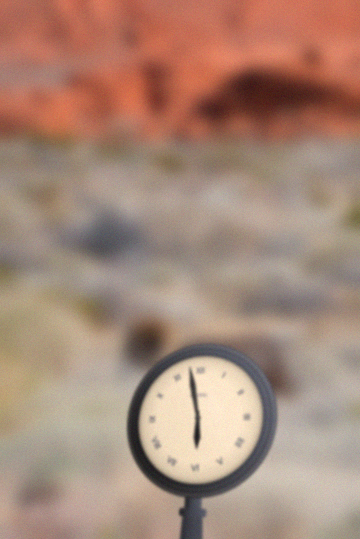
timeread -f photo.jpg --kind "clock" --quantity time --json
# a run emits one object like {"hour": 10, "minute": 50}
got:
{"hour": 5, "minute": 58}
